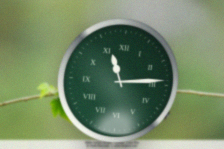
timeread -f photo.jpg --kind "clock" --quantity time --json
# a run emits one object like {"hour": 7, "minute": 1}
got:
{"hour": 11, "minute": 14}
